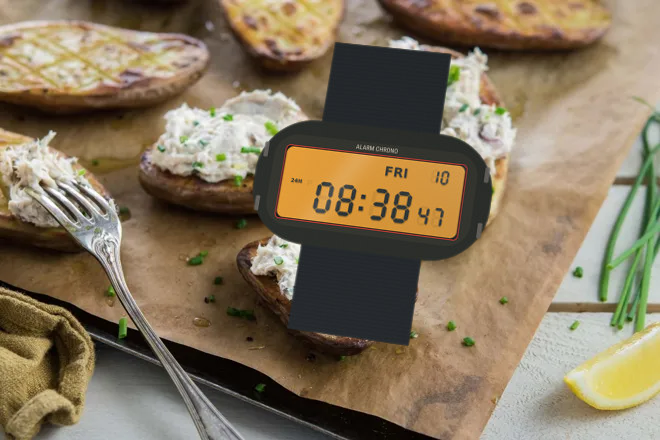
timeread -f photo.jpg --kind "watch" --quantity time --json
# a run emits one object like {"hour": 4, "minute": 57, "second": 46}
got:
{"hour": 8, "minute": 38, "second": 47}
